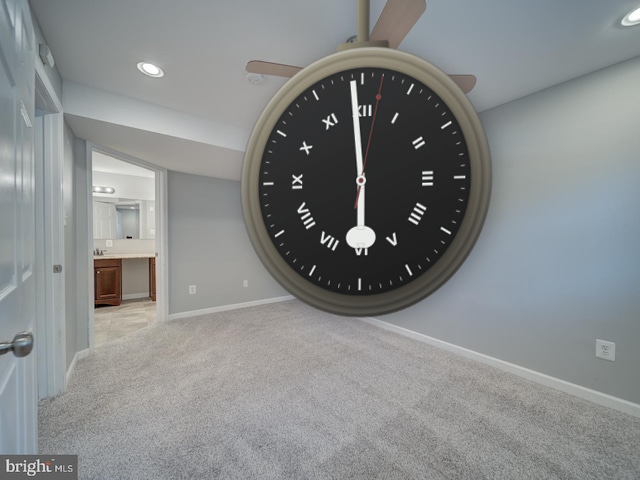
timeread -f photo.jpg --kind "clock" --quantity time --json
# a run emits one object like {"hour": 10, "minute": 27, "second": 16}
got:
{"hour": 5, "minute": 59, "second": 2}
